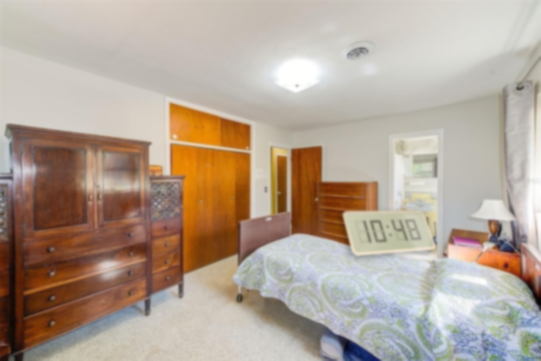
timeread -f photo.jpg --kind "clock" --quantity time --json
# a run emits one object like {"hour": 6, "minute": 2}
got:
{"hour": 10, "minute": 48}
